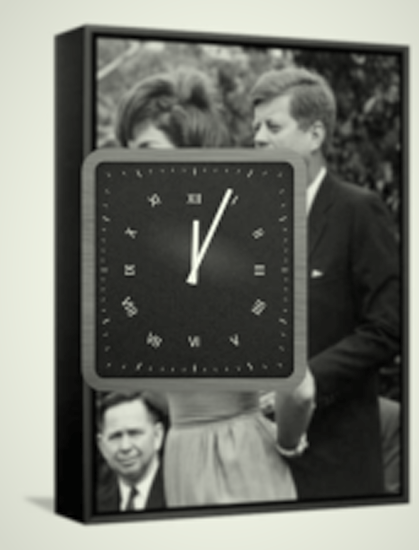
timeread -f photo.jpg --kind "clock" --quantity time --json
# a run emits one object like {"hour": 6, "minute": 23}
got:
{"hour": 12, "minute": 4}
